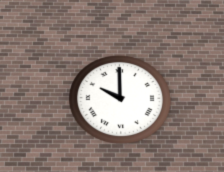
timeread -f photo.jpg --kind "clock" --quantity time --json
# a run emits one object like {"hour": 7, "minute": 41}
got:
{"hour": 10, "minute": 0}
